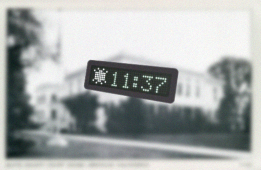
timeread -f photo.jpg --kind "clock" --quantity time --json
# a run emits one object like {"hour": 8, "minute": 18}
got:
{"hour": 11, "minute": 37}
